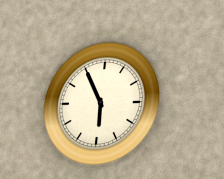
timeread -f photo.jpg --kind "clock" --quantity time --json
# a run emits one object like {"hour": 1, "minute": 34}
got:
{"hour": 5, "minute": 55}
